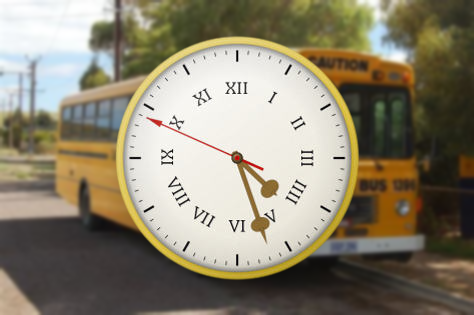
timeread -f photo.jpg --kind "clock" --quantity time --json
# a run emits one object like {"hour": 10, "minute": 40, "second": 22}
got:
{"hour": 4, "minute": 26, "second": 49}
